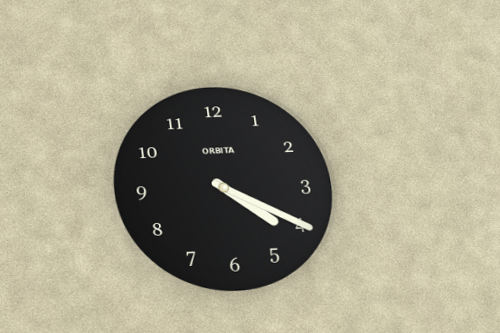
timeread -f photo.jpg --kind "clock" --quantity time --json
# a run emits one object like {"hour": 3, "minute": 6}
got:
{"hour": 4, "minute": 20}
